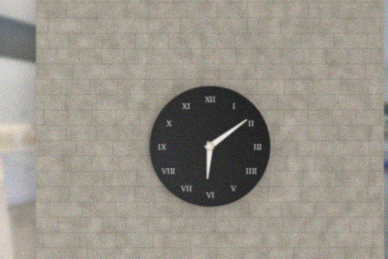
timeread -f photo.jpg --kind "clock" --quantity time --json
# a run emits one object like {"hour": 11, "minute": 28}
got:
{"hour": 6, "minute": 9}
